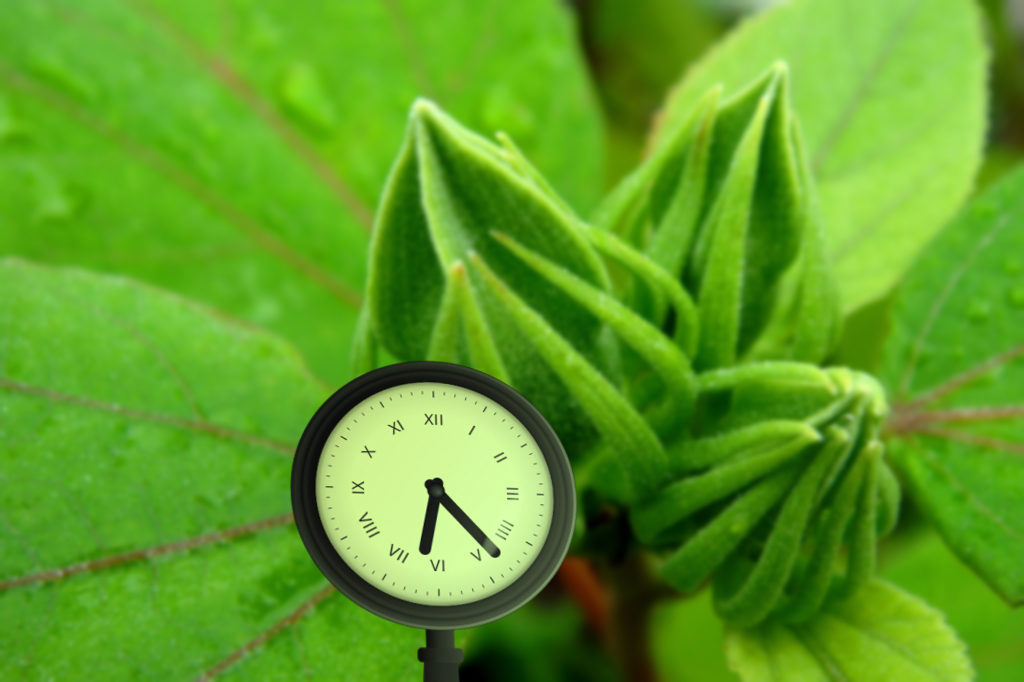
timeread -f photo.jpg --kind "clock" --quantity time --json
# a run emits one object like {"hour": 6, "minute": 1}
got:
{"hour": 6, "minute": 23}
